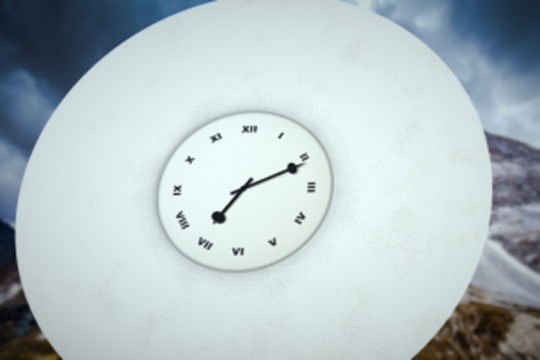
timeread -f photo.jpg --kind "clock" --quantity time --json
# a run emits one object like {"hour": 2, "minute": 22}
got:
{"hour": 7, "minute": 11}
